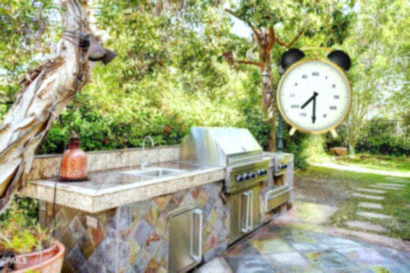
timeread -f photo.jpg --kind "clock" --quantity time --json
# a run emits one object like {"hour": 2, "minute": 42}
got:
{"hour": 7, "minute": 30}
